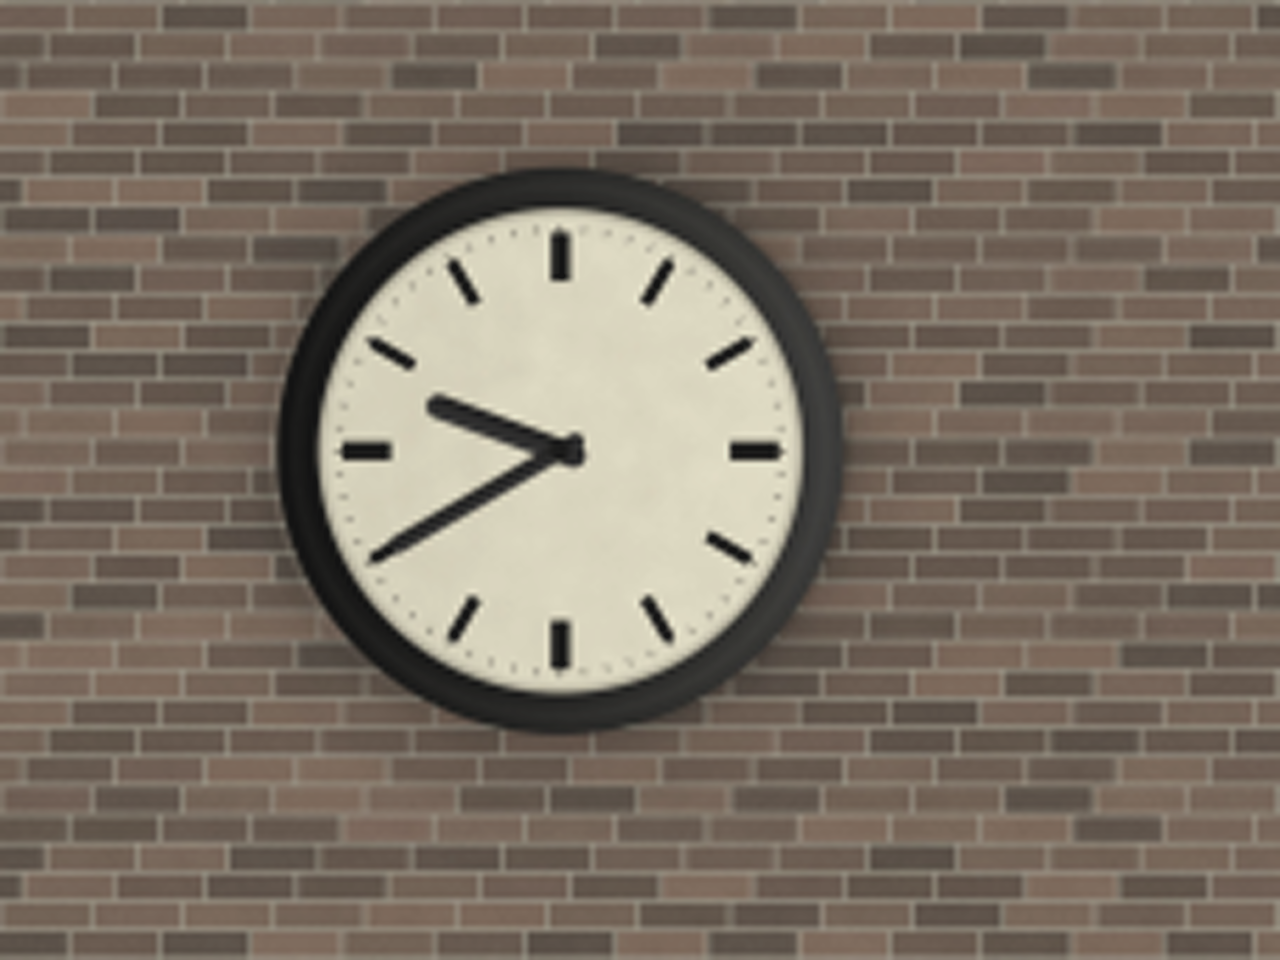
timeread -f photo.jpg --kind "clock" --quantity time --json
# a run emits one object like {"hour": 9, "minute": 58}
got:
{"hour": 9, "minute": 40}
